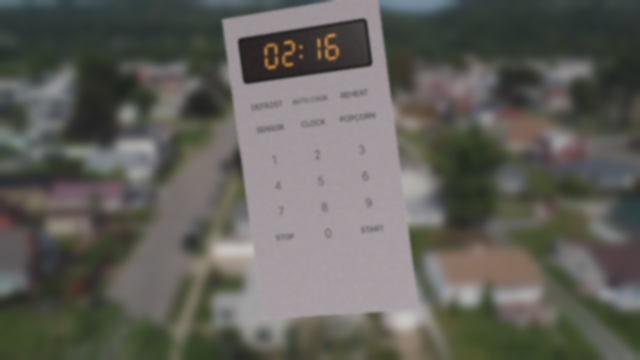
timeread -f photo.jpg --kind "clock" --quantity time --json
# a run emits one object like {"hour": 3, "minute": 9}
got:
{"hour": 2, "minute": 16}
